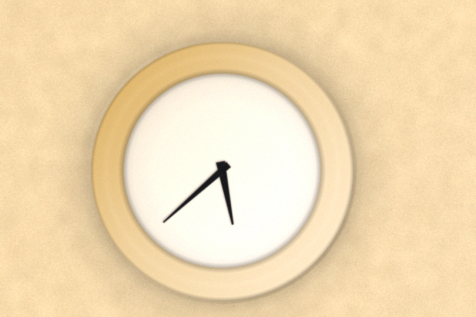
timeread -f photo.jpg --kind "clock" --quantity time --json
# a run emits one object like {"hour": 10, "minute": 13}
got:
{"hour": 5, "minute": 38}
